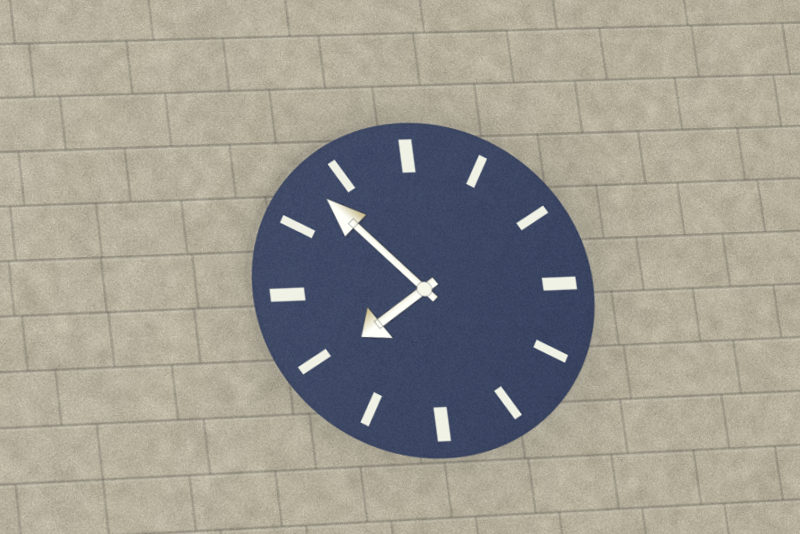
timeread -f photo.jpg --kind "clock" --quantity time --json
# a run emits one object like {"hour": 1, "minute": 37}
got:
{"hour": 7, "minute": 53}
